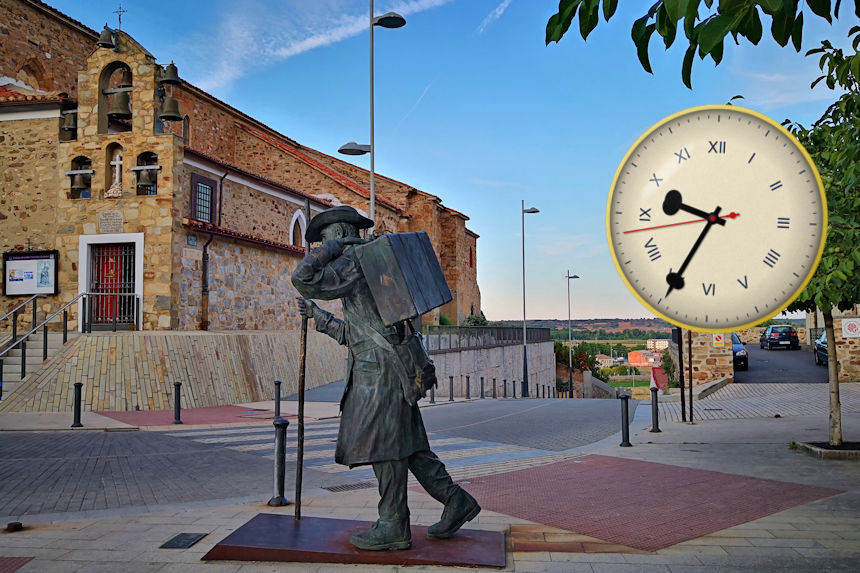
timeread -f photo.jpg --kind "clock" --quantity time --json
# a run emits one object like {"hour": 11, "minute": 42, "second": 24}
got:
{"hour": 9, "minute": 34, "second": 43}
